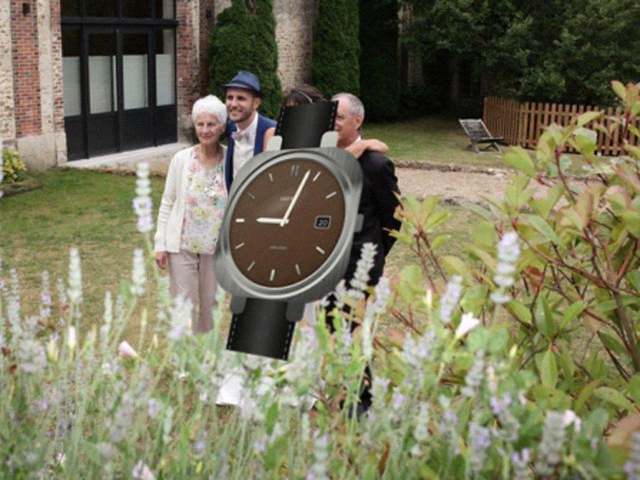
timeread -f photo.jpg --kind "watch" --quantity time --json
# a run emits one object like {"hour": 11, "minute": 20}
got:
{"hour": 9, "minute": 3}
